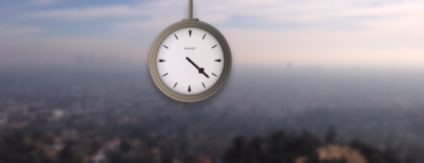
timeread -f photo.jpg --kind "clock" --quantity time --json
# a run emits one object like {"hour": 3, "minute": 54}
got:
{"hour": 4, "minute": 22}
